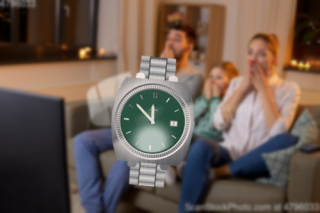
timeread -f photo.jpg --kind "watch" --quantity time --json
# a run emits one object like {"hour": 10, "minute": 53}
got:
{"hour": 11, "minute": 52}
